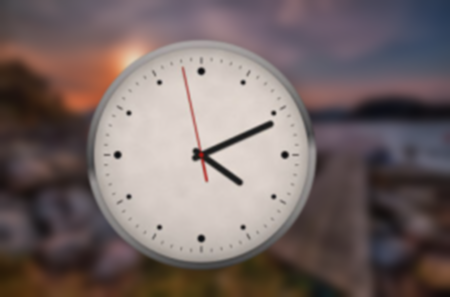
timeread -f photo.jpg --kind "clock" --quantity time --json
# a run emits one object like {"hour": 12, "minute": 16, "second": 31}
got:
{"hour": 4, "minute": 10, "second": 58}
